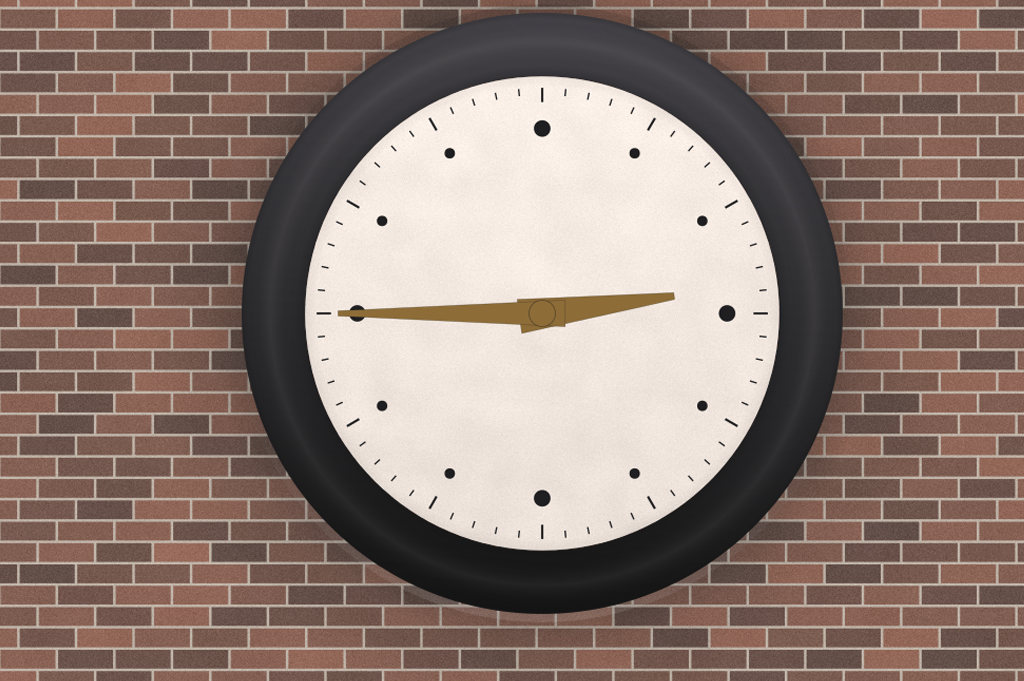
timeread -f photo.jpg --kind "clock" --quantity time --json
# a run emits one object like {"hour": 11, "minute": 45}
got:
{"hour": 2, "minute": 45}
